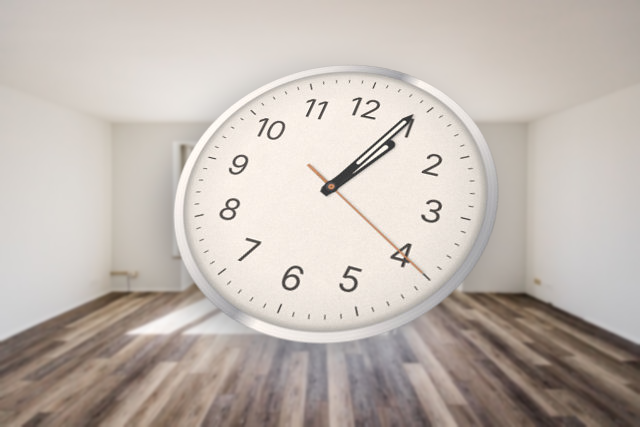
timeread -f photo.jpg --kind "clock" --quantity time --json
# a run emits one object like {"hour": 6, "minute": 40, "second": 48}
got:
{"hour": 1, "minute": 4, "second": 20}
